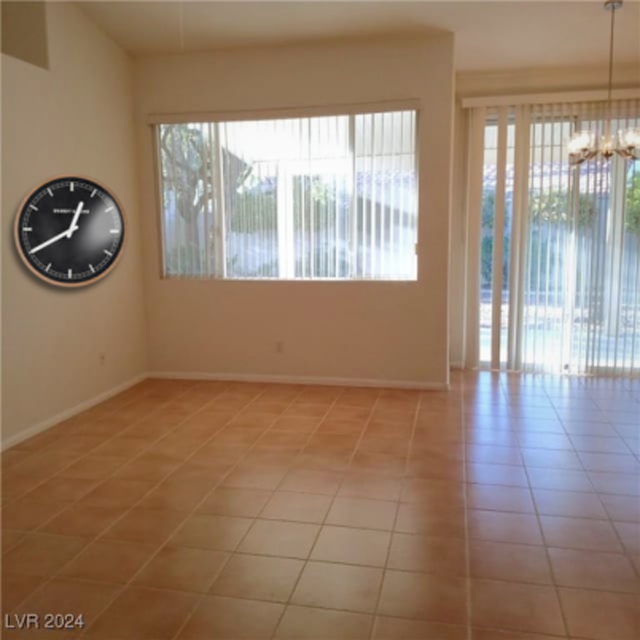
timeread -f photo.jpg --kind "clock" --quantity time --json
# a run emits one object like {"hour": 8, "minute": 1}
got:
{"hour": 12, "minute": 40}
